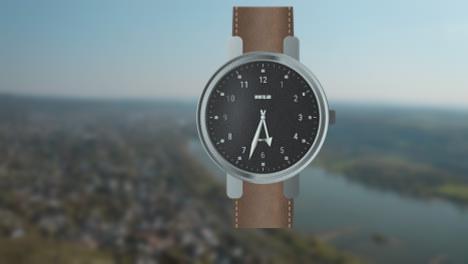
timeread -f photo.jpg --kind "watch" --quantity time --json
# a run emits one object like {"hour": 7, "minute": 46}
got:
{"hour": 5, "minute": 33}
